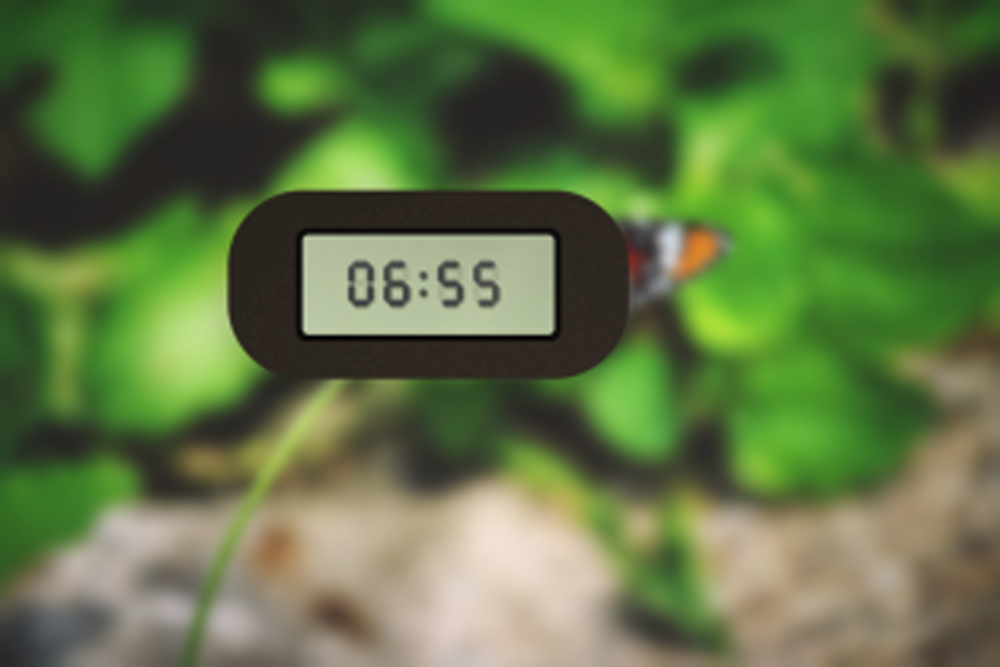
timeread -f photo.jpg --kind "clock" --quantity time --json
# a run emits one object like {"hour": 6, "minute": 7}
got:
{"hour": 6, "minute": 55}
